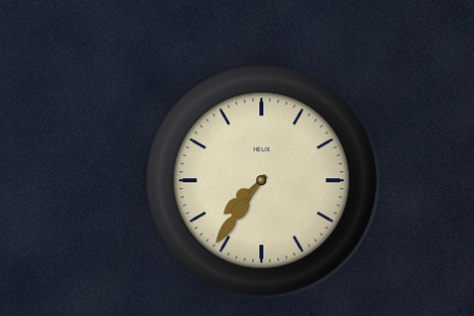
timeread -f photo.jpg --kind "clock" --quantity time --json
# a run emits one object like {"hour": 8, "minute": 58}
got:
{"hour": 7, "minute": 36}
